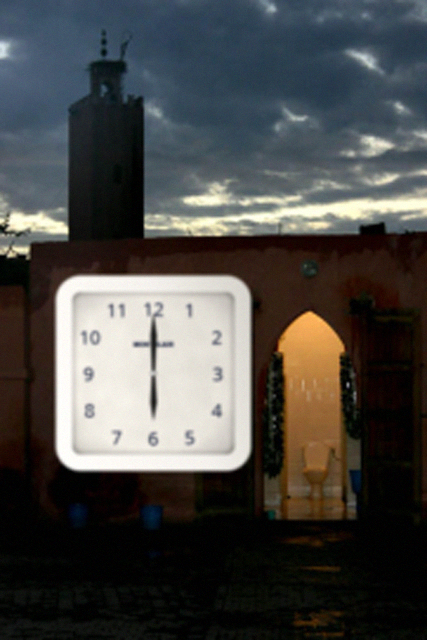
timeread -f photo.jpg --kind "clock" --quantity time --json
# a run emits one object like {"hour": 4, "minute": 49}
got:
{"hour": 6, "minute": 0}
